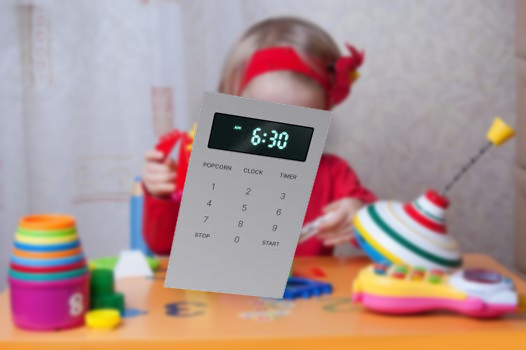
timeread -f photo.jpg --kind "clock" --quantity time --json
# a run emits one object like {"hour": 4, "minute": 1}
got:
{"hour": 6, "minute": 30}
